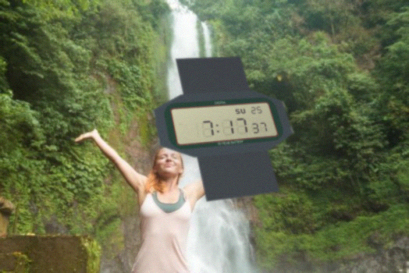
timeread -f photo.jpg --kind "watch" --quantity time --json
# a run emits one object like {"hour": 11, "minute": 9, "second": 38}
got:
{"hour": 7, "minute": 17, "second": 37}
